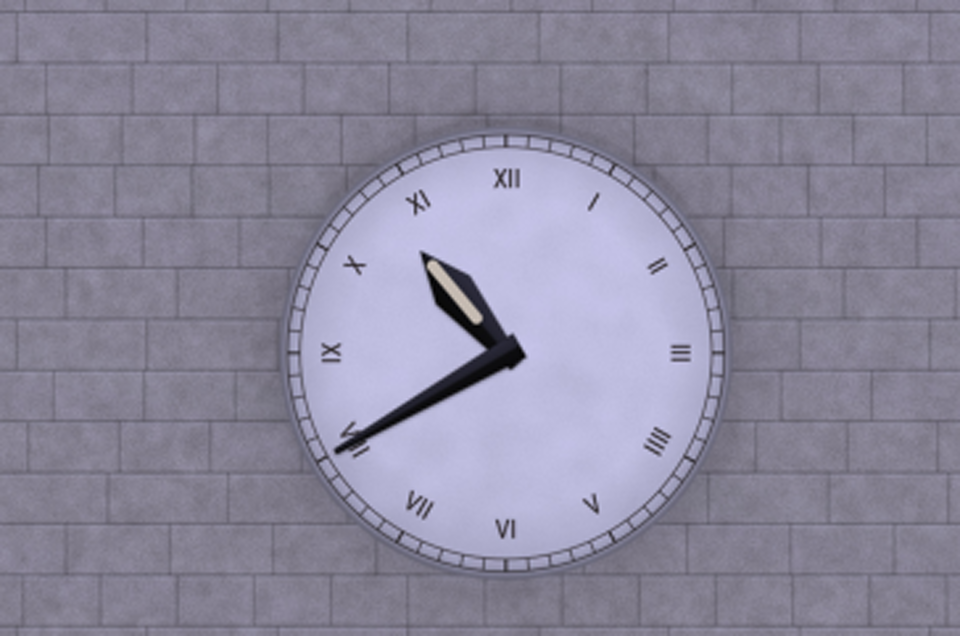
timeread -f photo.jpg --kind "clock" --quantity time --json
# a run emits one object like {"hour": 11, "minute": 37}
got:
{"hour": 10, "minute": 40}
